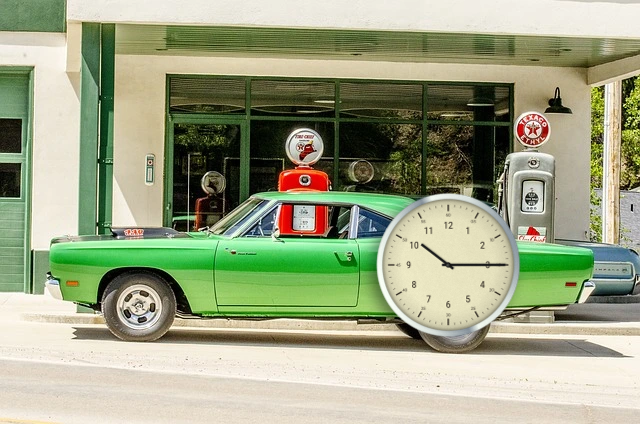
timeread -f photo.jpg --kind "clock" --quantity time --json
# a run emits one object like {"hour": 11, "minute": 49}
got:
{"hour": 10, "minute": 15}
